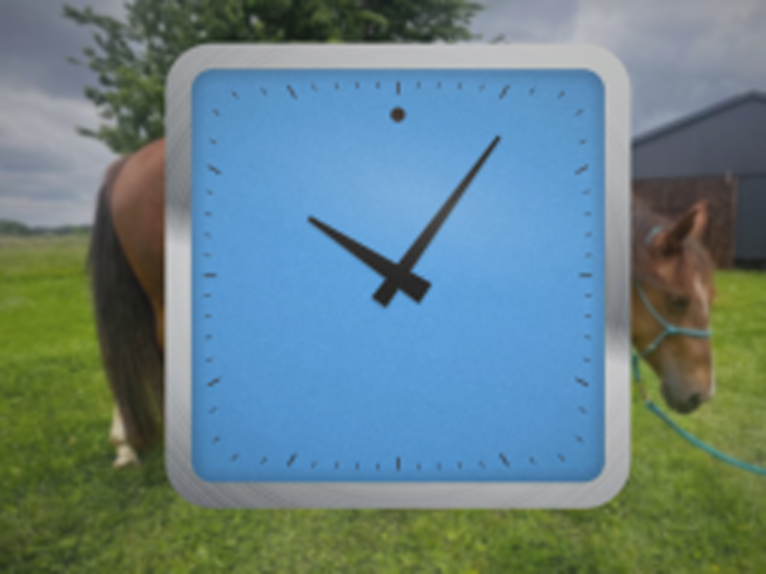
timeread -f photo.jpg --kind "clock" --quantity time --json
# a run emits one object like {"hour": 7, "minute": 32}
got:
{"hour": 10, "minute": 6}
